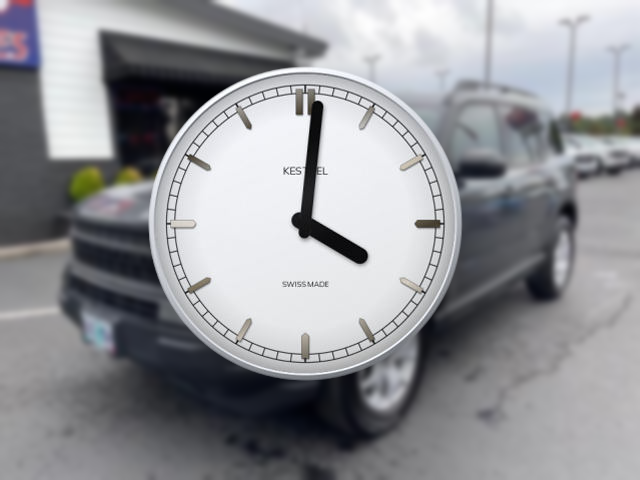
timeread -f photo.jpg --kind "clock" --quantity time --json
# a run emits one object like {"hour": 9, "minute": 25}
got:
{"hour": 4, "minute": 1}
